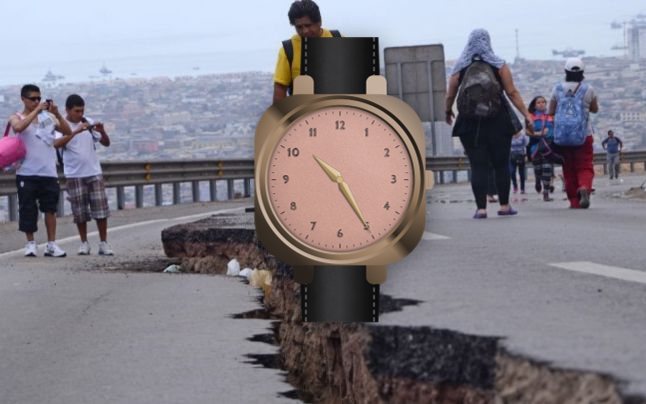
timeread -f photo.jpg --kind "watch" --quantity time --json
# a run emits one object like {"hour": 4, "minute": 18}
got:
{"hour": 10, "minute": 25}
